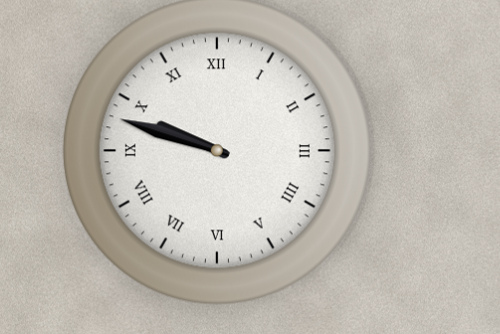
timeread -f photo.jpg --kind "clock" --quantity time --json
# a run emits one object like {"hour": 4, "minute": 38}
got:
{"hour": 9, "minute": 48}
